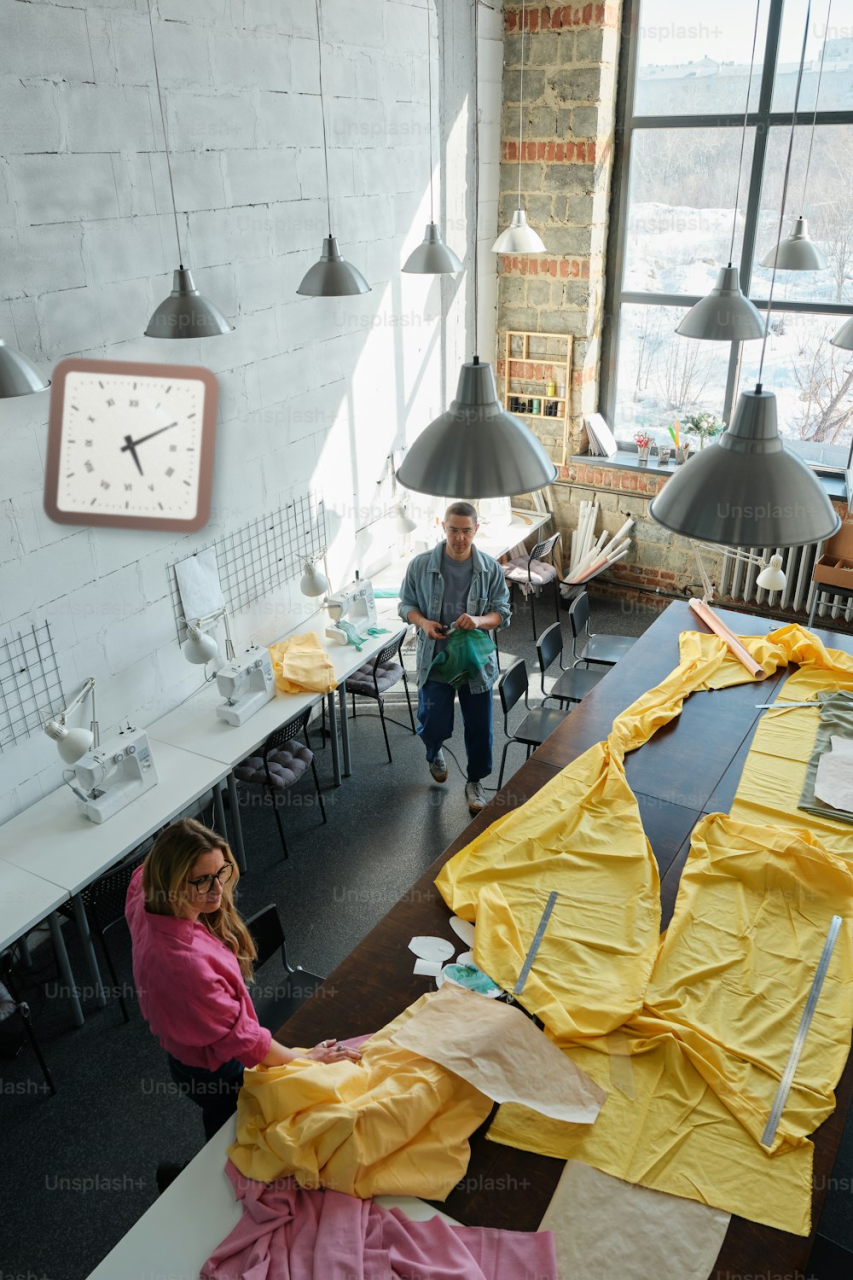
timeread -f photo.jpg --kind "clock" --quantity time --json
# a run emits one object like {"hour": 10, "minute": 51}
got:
{"hour": 5, "minute": 10}
